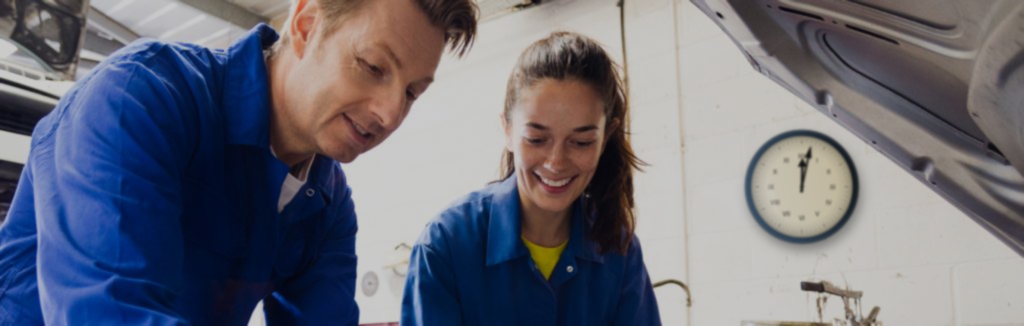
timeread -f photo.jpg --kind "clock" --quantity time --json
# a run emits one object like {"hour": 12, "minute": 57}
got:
{"hour": 12, "minute": 2}
